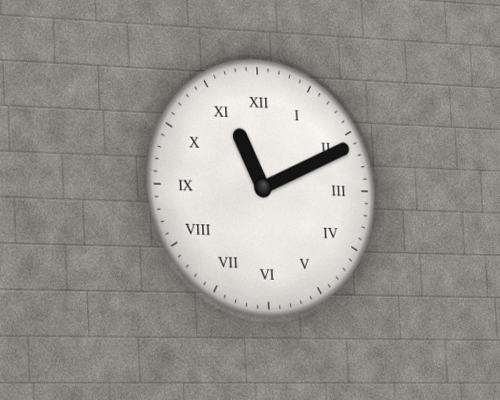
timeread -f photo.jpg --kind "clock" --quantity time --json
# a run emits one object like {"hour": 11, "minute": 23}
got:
{"hour": 11, "minute": 11}
